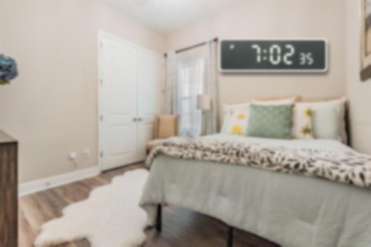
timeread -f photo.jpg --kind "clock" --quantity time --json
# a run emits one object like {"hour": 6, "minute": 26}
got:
{"hour": 7, "minute": 2}
